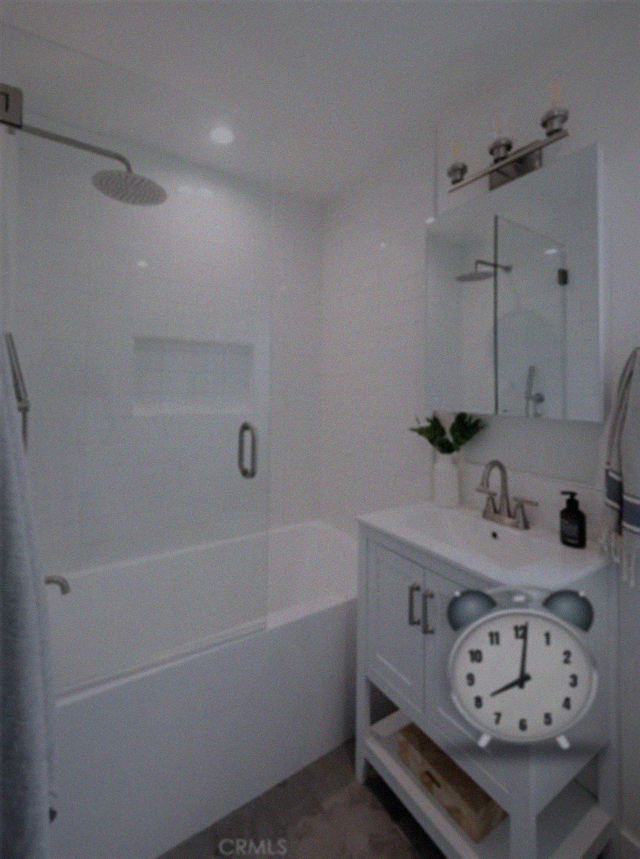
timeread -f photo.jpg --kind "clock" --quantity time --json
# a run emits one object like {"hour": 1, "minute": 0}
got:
{"hour": 8, "minute": 1}
